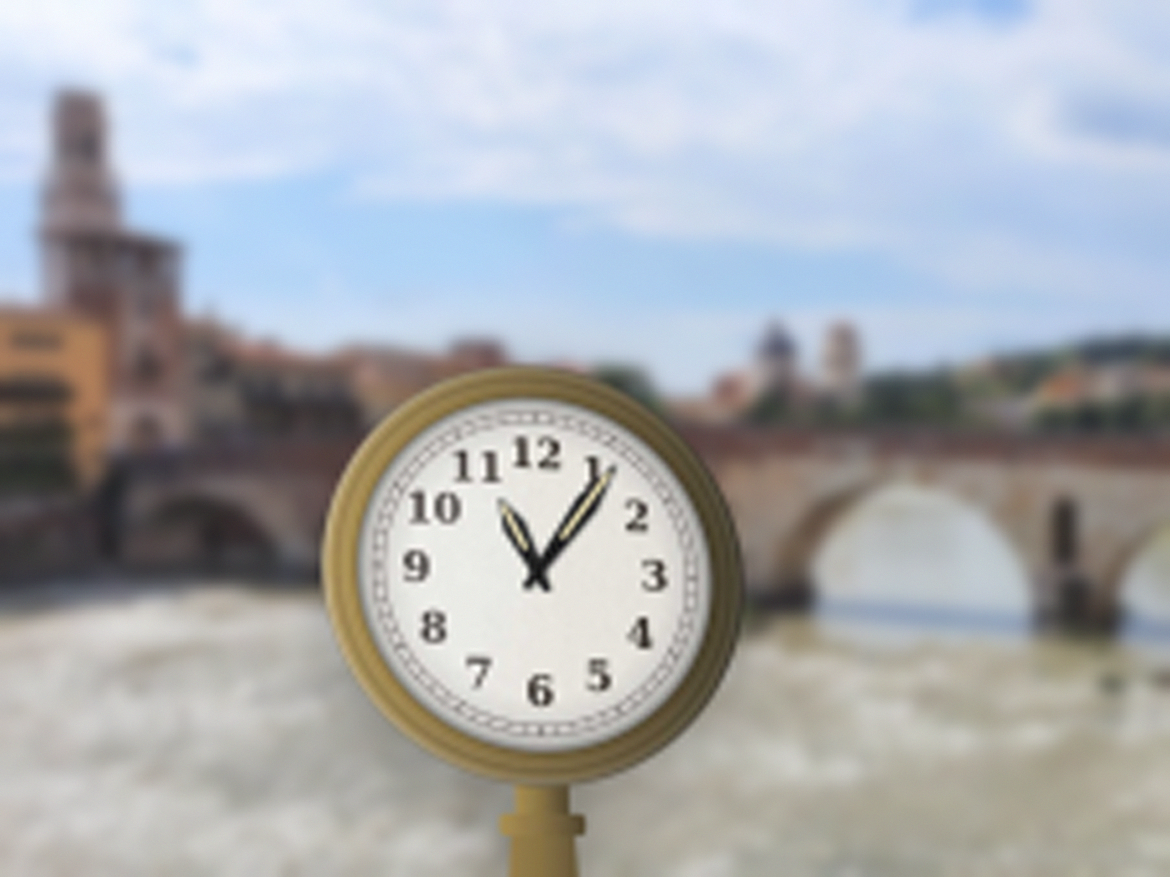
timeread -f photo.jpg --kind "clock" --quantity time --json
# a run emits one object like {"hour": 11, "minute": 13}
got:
{"hour": 11, "minute": 6}
